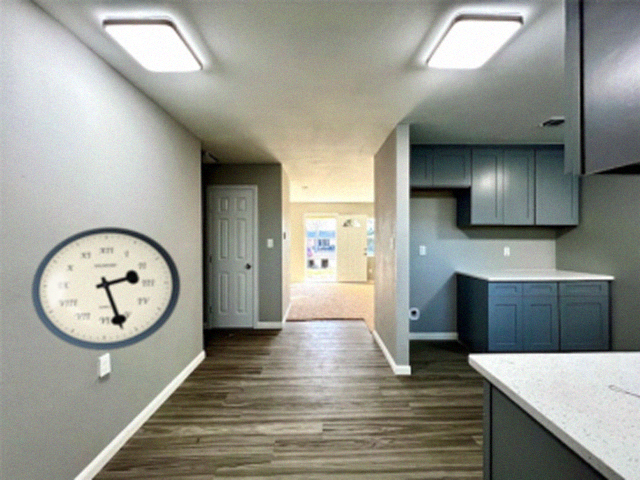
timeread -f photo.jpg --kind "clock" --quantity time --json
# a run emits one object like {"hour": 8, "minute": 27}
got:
{"hour": 2, "minute": 27}
